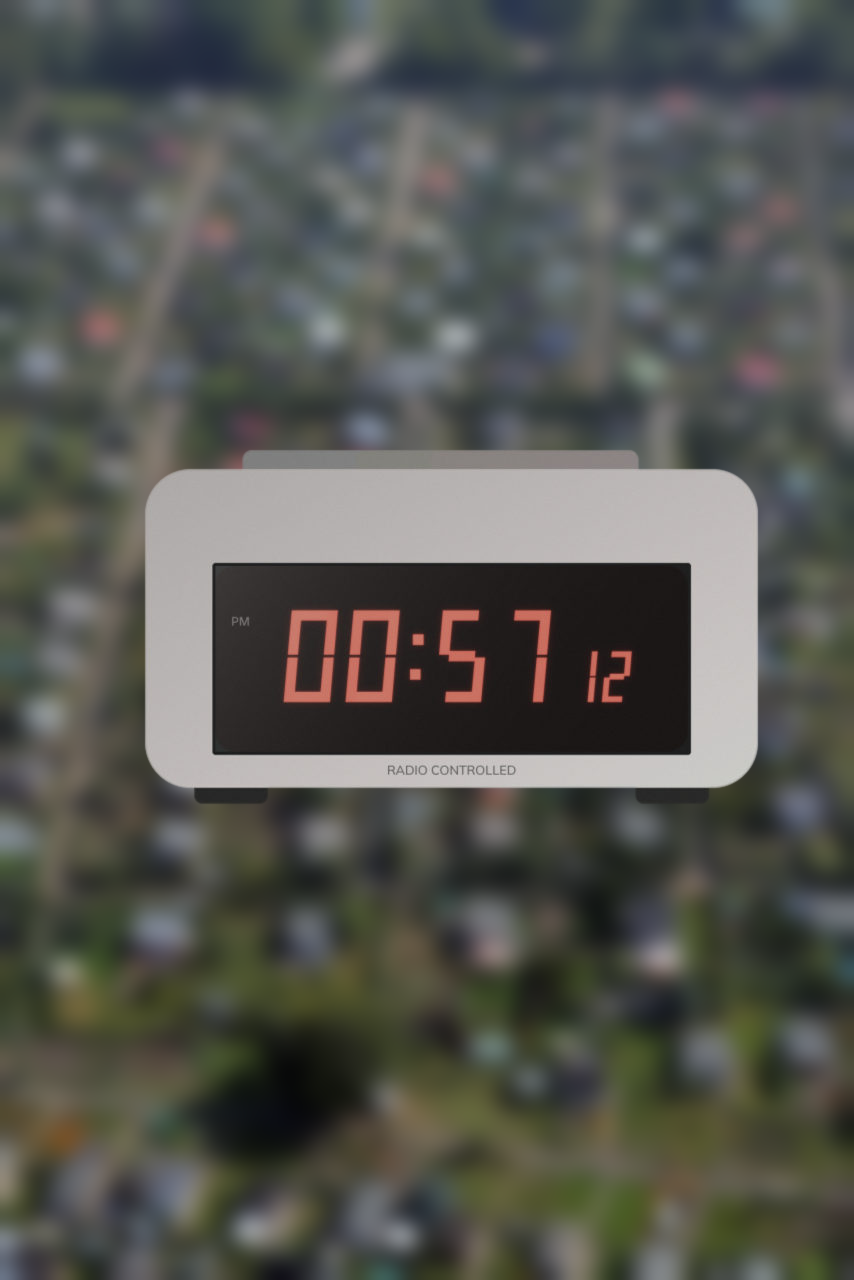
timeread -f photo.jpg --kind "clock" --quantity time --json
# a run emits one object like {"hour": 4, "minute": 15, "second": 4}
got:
{"hour": 0, "minute": 57, "second": 12}
